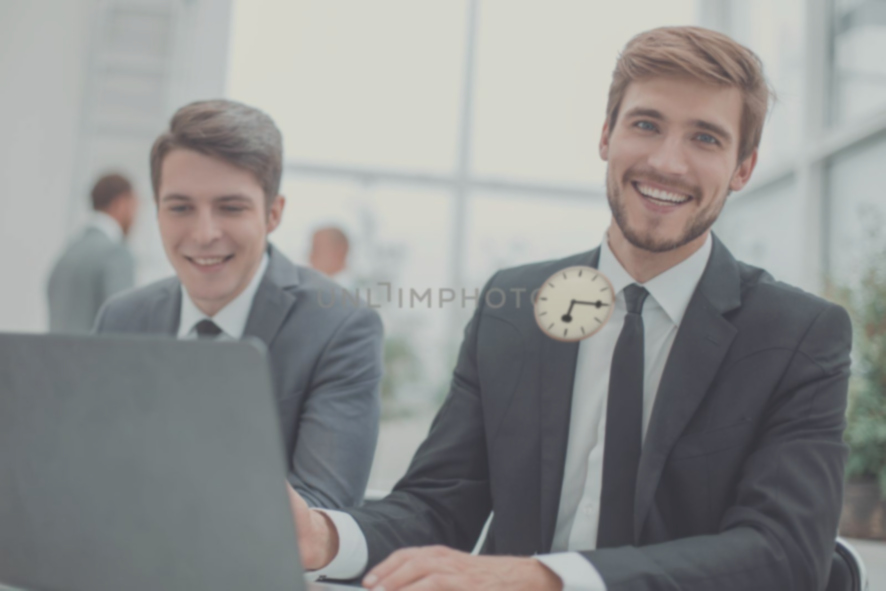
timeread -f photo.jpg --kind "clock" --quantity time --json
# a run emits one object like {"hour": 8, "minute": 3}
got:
{"hour": 6, "minute": 15}
